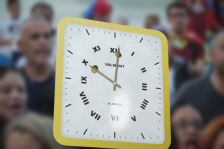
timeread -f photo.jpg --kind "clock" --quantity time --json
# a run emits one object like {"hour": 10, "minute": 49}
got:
{"hour": 10, "minute": 1}
